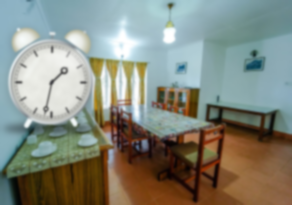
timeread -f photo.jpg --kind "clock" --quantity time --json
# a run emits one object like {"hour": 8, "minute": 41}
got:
{"hour": 1, "minute": 32}
